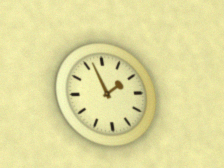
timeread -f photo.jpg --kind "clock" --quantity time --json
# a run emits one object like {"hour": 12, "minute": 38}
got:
{"hour": 1, "minute": 57}
